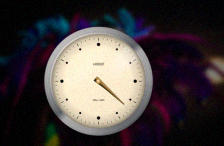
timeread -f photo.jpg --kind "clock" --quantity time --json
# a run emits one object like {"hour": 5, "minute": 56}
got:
{"hour": 4, "minute": 22}
